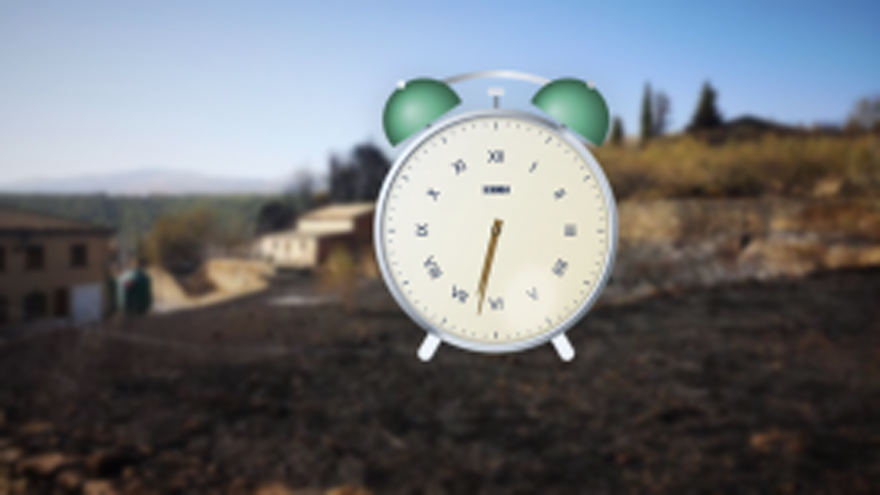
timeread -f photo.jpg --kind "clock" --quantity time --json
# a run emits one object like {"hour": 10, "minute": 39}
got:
{"hour": 6, "minute": 32}
